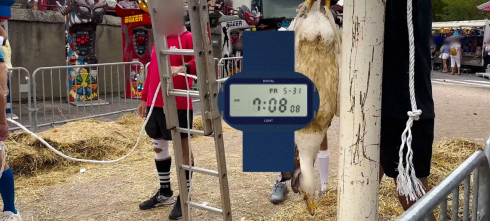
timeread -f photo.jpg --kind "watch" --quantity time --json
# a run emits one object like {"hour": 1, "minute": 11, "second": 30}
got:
{"hour": 7, "minute": 8, "second": 8}
